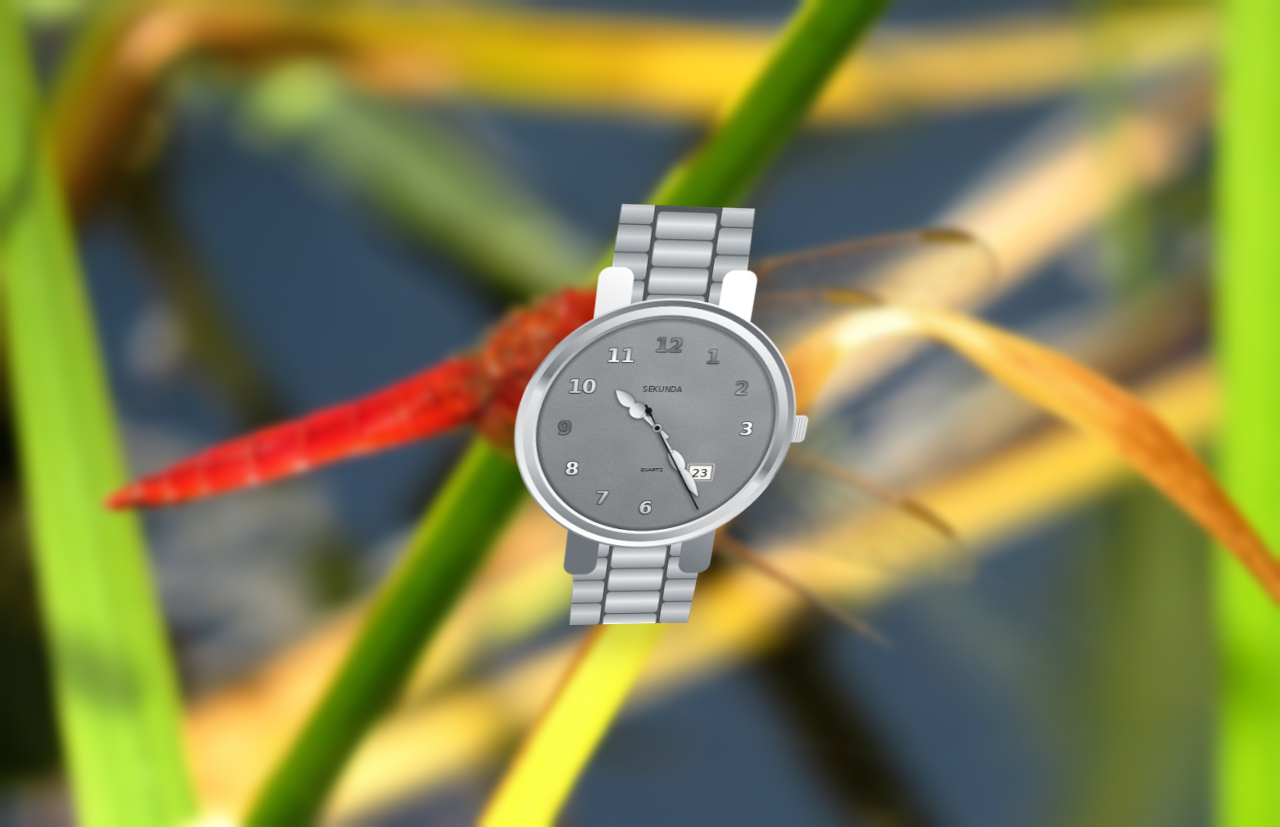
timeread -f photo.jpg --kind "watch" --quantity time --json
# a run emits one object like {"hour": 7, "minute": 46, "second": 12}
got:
{"hour": 10, "minute": 24, "second": 25}
